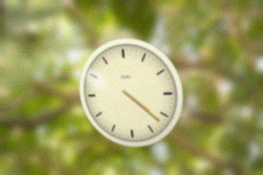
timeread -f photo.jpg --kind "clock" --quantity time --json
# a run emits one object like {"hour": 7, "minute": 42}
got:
{"hour": 4, "minute": 22}
